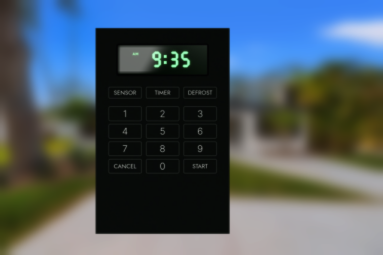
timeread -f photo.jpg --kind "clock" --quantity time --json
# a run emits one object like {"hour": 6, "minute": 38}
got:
{"hour": 9, "minute": 35}
